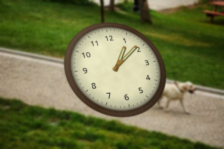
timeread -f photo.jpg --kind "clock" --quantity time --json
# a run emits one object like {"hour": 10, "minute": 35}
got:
{"hour": 1, "minute": 9}
